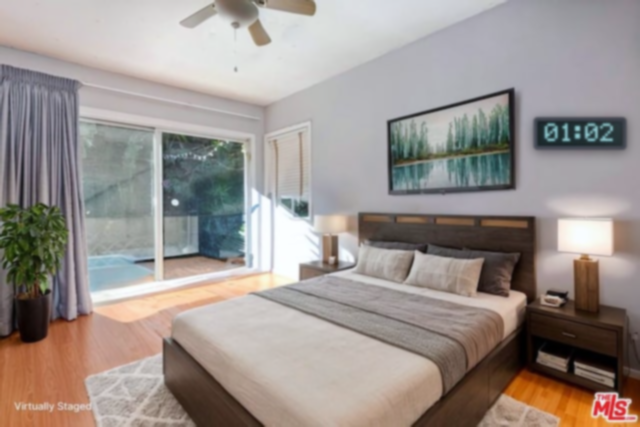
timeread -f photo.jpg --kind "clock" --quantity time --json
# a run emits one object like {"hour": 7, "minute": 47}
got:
{"hour": 1, "minute": 2}
